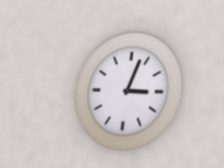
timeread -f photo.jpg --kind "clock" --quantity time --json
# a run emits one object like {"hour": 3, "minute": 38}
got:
{"hour": 3, "minute": 3}
